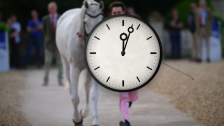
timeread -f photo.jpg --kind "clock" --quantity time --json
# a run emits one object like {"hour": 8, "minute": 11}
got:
{"hour": 12, "minute": 3}
